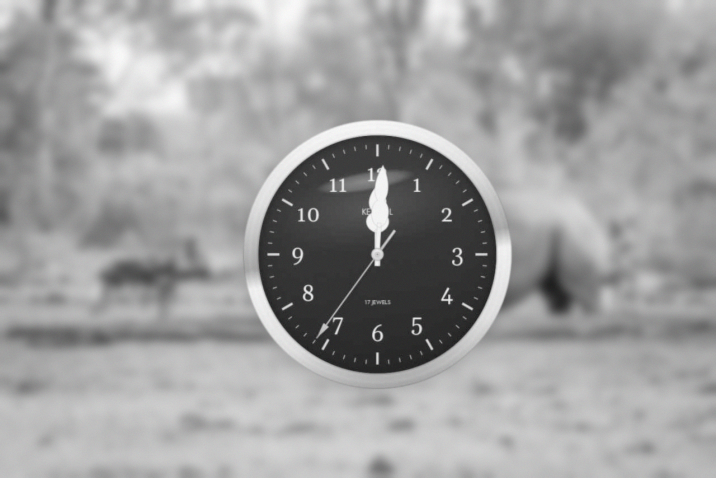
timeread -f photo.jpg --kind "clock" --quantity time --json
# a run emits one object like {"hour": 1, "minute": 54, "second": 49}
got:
{"hour": 12, "minute": 0, "second": 36}
